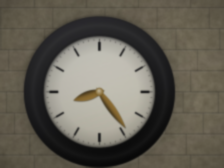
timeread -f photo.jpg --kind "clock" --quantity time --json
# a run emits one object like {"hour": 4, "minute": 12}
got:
{"hour": 8, "minute": 24}
